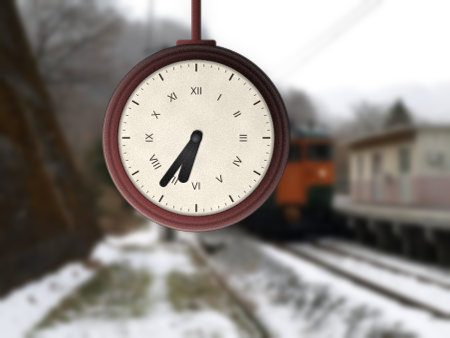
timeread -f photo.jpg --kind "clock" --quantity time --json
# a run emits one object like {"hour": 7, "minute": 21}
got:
{"hour": 6, "minute": 36}
